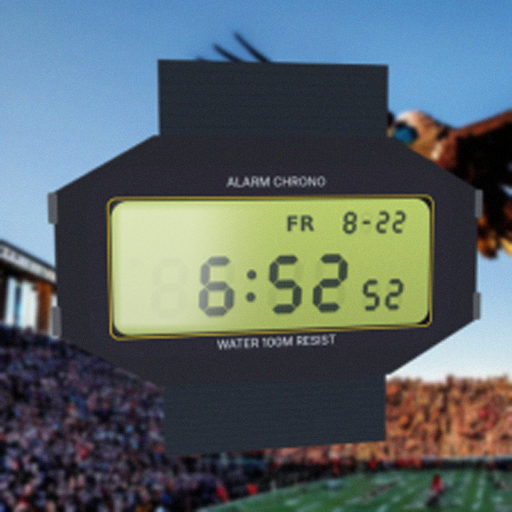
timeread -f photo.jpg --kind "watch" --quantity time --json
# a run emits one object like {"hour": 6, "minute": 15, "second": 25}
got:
{"hour": 6, "minute": 52, "second": 52}
